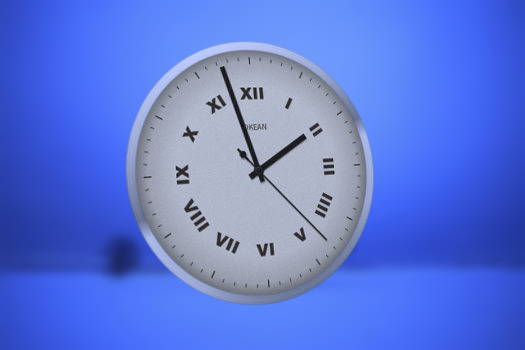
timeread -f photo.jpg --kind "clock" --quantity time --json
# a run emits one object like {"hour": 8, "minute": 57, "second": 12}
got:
{"hour": 1, "minute": 57, "second": 23}
